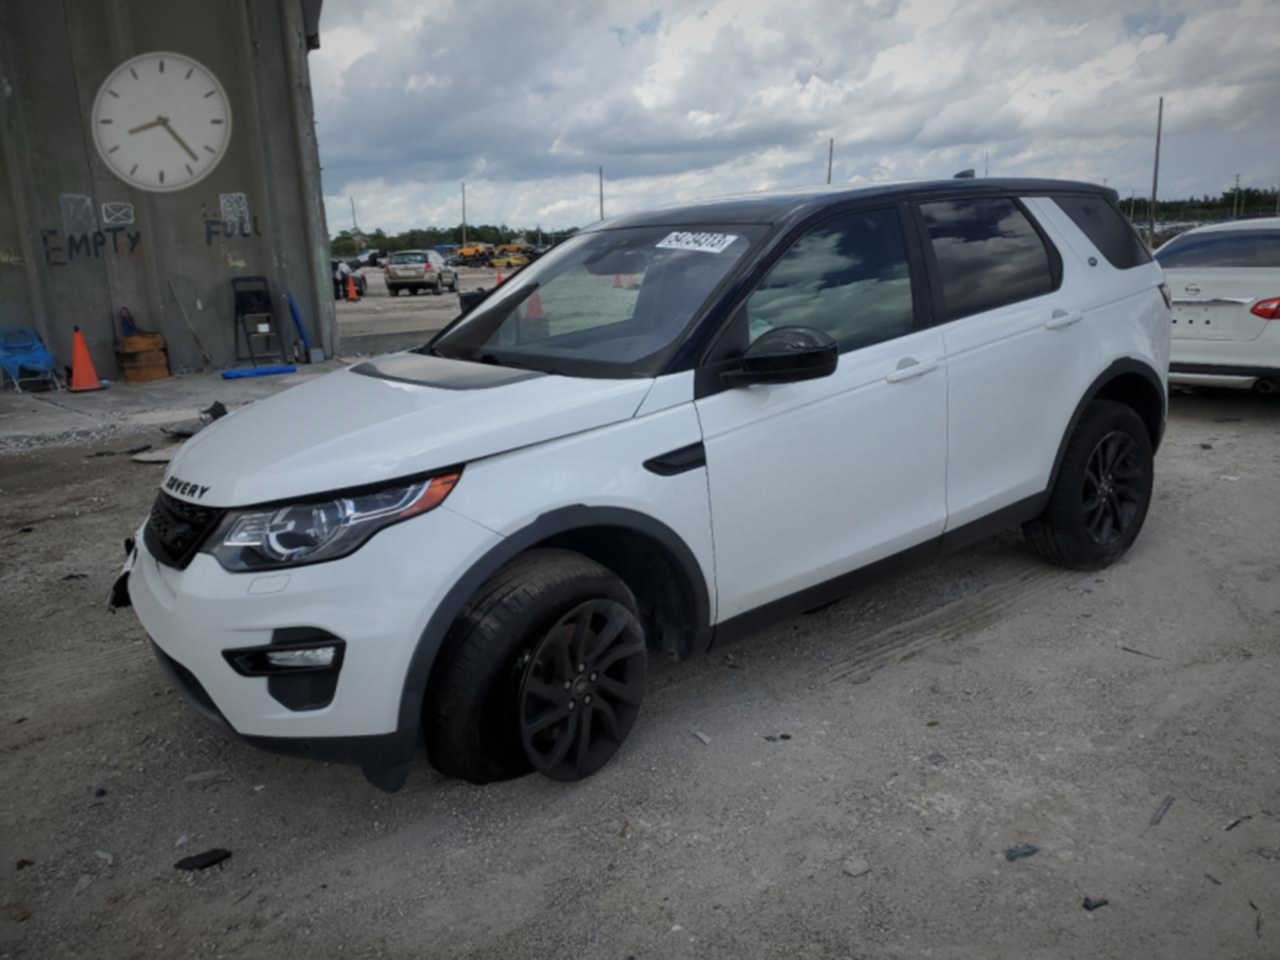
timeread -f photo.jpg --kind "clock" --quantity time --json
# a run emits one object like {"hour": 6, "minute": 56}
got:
{"hour": 8, "minute": 23}
